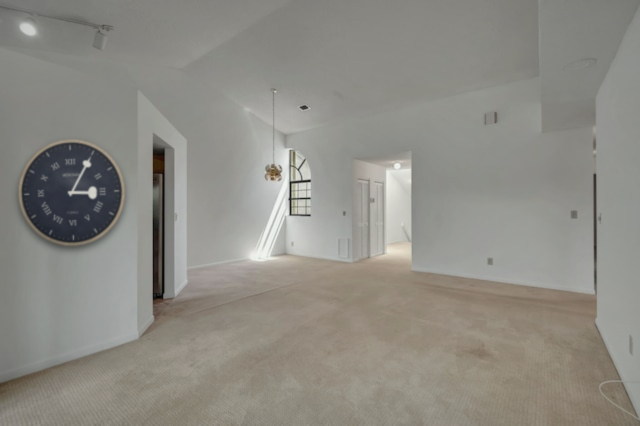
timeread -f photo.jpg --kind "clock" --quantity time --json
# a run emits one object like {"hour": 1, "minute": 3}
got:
{"hour": 3, "minute": 5}
